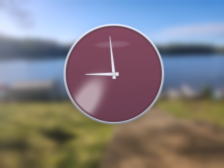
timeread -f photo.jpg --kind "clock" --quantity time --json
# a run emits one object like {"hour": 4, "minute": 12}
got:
{"hour": 8, "minute": 59}
